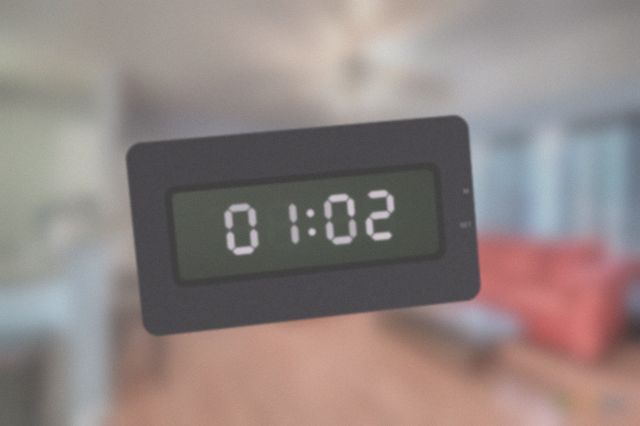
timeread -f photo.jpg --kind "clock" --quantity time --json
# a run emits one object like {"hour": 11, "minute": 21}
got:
{"hour": 1, "minute": 2}
